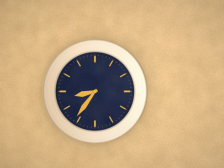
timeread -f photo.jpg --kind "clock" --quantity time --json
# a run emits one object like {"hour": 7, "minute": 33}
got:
{"hour": 8, "minute": 36}
